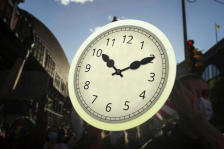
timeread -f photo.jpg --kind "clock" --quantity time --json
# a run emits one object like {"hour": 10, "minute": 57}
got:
{"hour": 10, "minute": 10}
